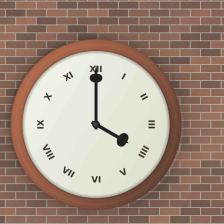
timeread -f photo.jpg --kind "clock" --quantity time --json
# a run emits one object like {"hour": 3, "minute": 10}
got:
{"hour": 4, "minute": 0}
